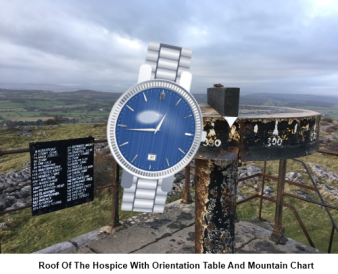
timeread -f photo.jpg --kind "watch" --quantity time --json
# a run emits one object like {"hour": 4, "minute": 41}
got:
{"hour": 12, "minute": 44}
